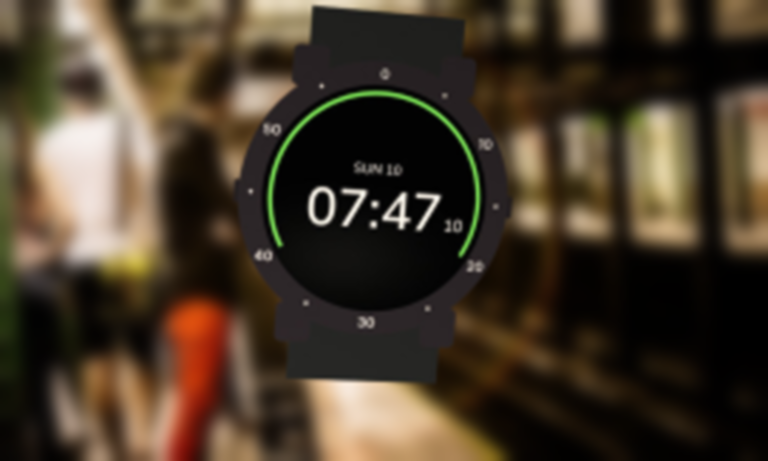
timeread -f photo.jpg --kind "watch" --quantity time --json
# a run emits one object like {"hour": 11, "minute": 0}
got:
{"hour": 7, "minute": 47}
